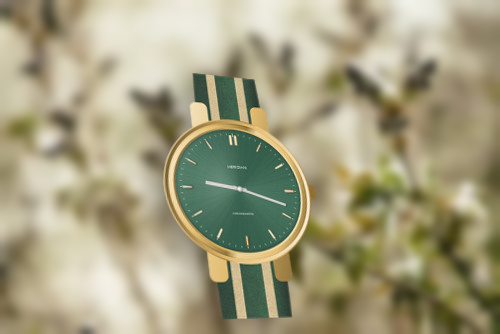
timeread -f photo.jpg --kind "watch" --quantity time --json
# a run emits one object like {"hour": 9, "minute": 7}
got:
{"hour": 9, "minute": 18}
